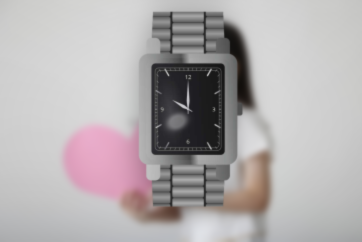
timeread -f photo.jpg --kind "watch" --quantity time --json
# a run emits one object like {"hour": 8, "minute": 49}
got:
{"hour": 10, "minute": 0}
